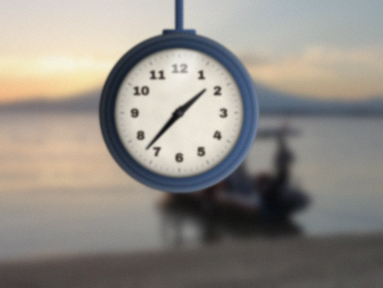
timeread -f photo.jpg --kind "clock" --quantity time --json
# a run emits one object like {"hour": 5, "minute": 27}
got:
{"hour": 1, "minute": 37}
